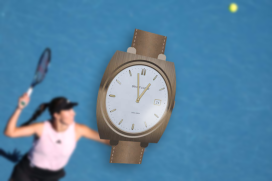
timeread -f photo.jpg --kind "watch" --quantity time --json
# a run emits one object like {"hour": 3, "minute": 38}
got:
{"hour": 12, "minute": 58}
